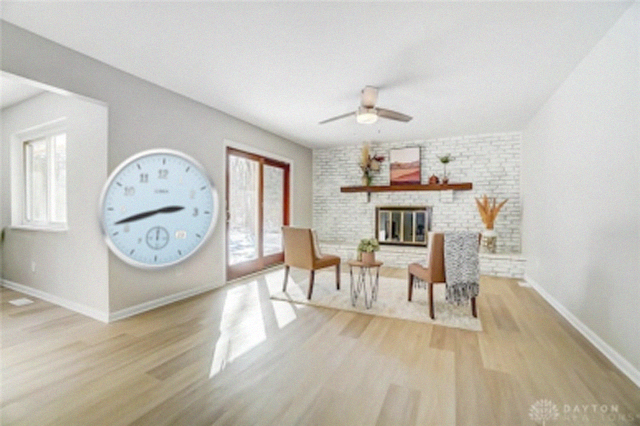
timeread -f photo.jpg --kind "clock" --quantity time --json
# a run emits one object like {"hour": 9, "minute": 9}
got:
{"hour": 2, "minute": 42}
